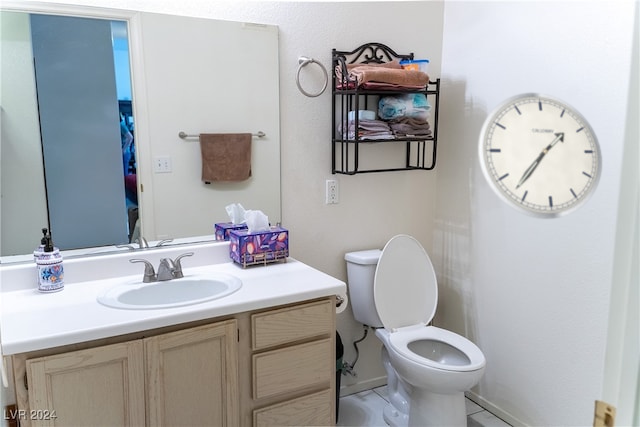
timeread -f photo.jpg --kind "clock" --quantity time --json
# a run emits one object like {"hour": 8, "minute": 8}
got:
{"hour": 1, "minute": 37}
